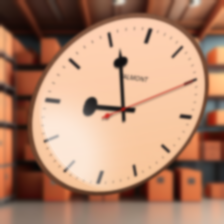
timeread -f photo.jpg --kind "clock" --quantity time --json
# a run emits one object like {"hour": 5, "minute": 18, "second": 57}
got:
{"hour": 8, "minute": 56, "second": 10}
